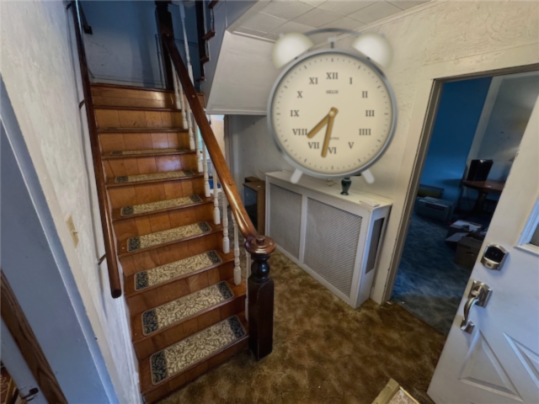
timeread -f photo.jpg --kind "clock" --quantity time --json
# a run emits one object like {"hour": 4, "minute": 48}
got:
{"hour": 7, "minute": 32}
